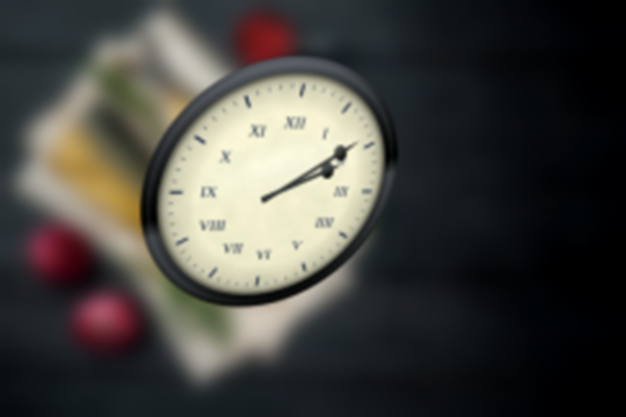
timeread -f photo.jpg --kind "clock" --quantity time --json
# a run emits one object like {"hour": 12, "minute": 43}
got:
{"hour": 2, "minute": 9}
